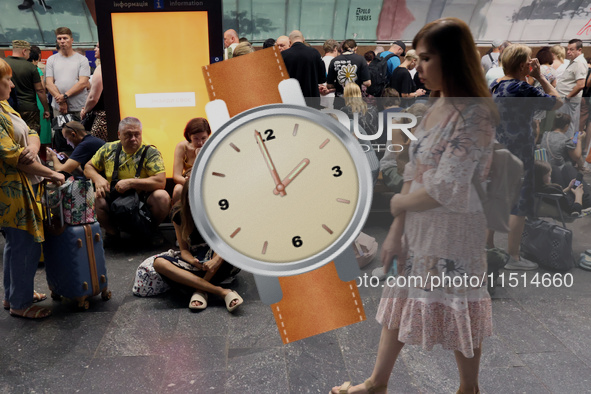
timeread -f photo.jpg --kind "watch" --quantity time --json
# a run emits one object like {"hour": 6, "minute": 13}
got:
{"hour": 1, "minute": 59}
